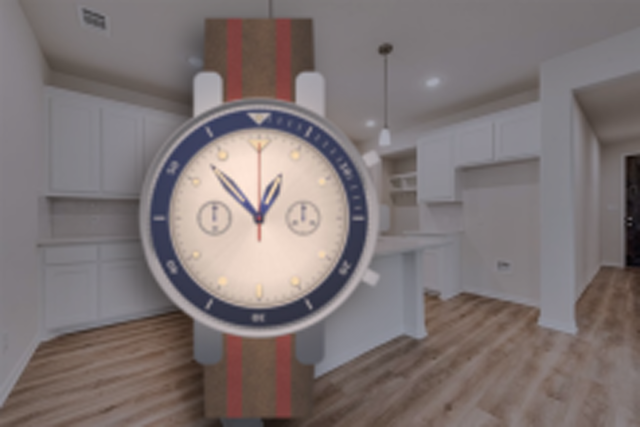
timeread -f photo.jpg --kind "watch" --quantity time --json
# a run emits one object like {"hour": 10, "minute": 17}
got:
{"hour": 12, "minute": 53}
